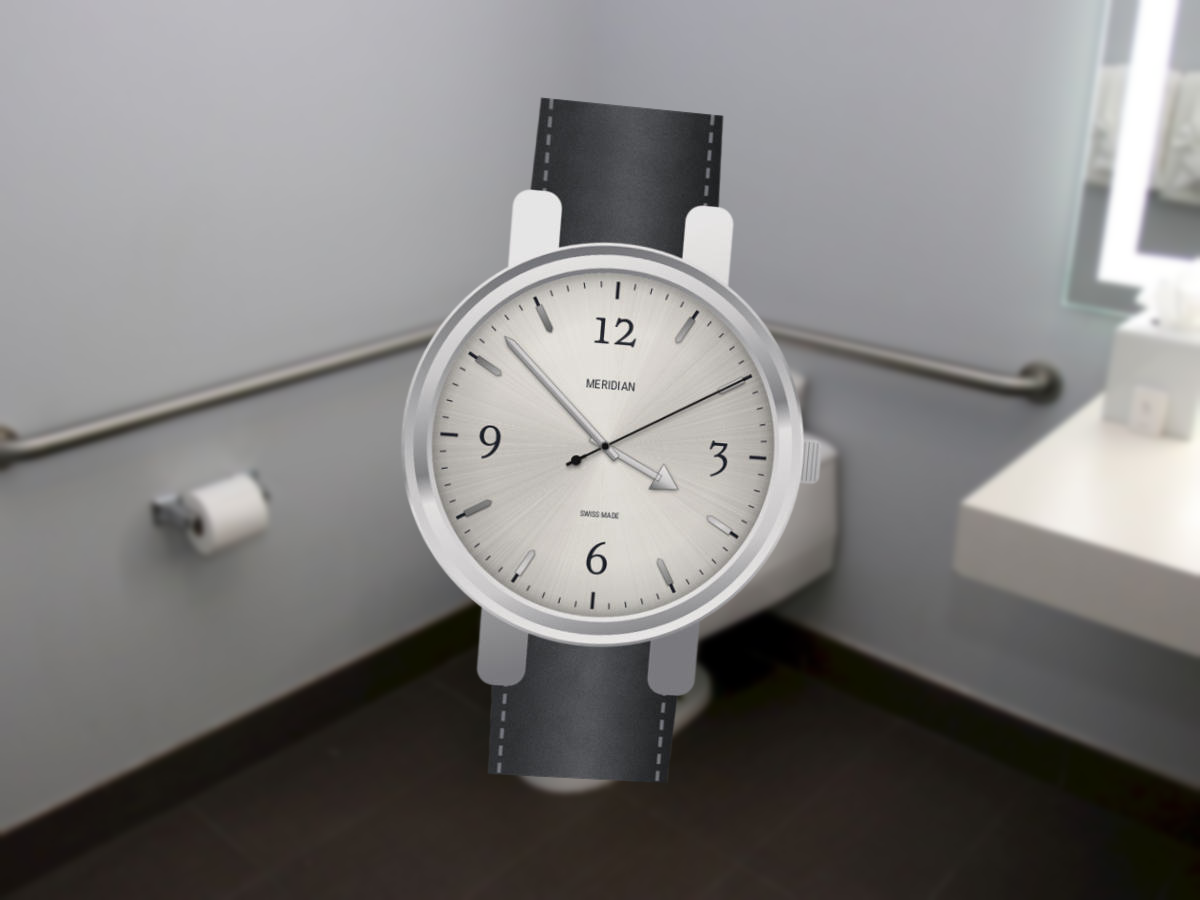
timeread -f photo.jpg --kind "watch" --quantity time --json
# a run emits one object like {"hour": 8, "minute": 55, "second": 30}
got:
{"hour": 3, "minute": 52, "second": 10}
